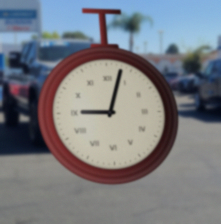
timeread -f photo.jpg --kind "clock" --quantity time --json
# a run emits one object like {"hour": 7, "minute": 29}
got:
{"hour": 9, "minute": 3}
